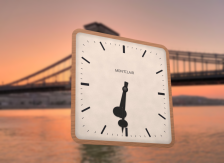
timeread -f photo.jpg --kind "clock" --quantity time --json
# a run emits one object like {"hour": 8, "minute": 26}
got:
{"hour": 6, "minute": 31}
